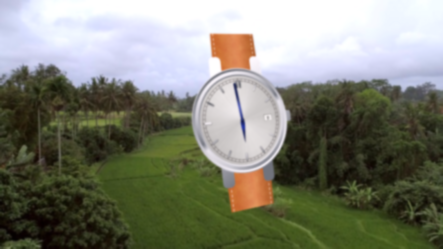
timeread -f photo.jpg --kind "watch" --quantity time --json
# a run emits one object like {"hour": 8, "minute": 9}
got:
{"hour": 5, "minute": 59}
